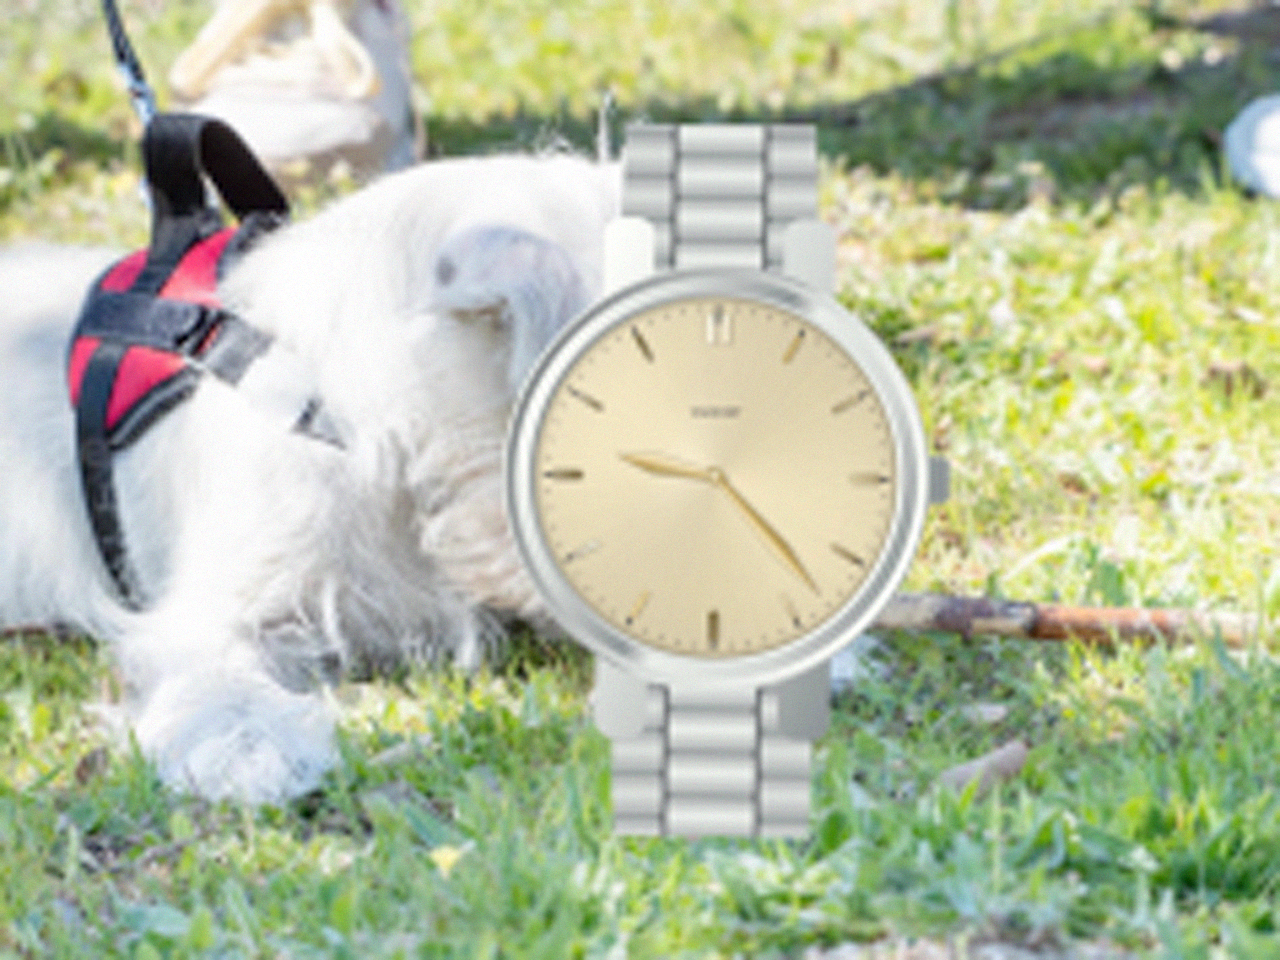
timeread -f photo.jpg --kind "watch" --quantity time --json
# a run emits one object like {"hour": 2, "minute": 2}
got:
{"hour": 9, "minute": 23}
